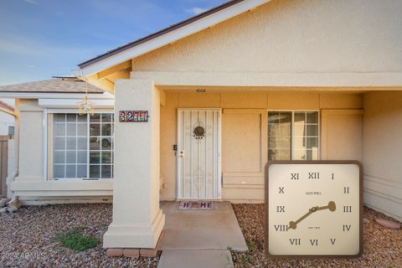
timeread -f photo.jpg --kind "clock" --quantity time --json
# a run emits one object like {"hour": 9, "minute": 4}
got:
{"hour": 2, "minute": 39}
